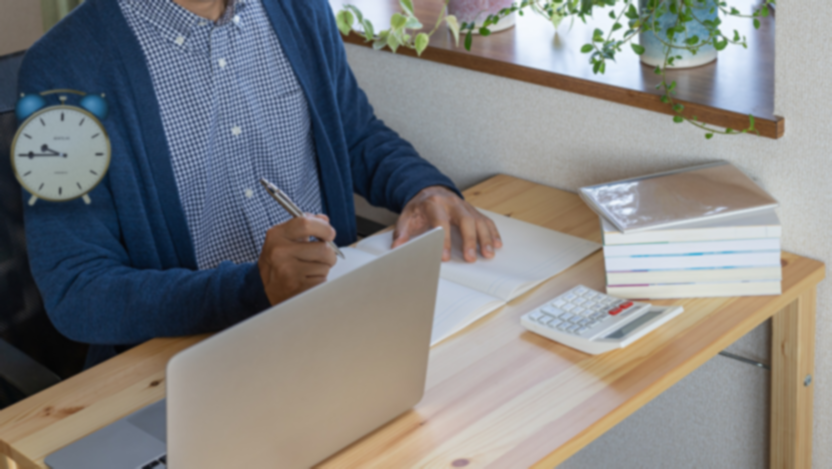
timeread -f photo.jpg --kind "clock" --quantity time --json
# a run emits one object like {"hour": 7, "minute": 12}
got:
{"hour": 9, "minute": 45}
